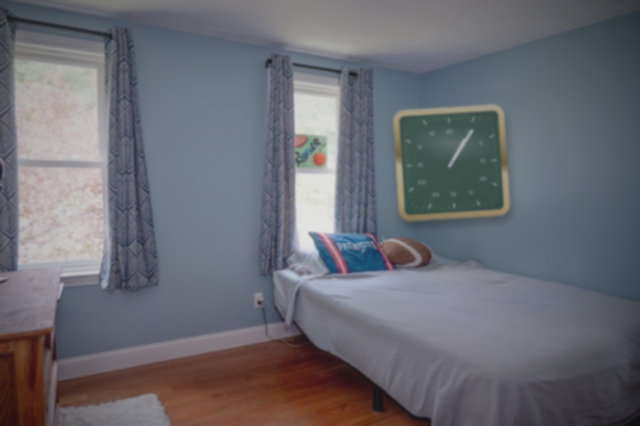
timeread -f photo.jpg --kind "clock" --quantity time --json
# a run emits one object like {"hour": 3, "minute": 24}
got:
{"hour": 1, "minute": 6}
